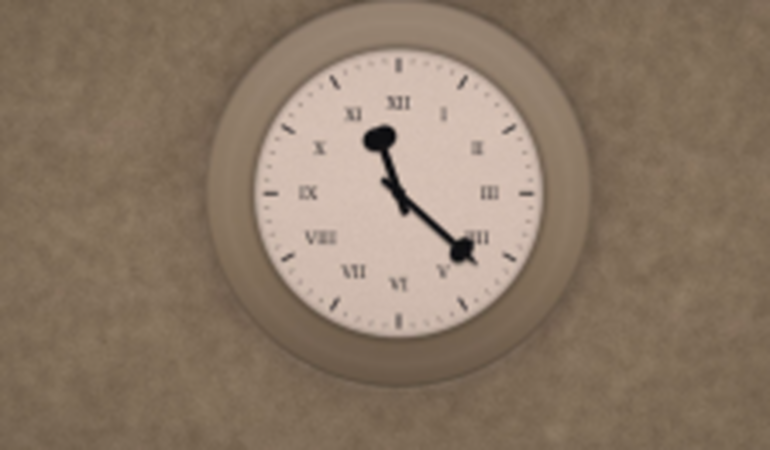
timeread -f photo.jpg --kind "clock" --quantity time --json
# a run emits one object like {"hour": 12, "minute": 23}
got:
{"hour": 11, "minute": 22}
